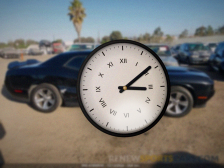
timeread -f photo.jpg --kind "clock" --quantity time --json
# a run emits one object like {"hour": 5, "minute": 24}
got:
{"hour": 3, "minute": 9}
